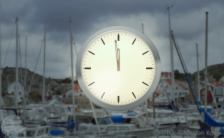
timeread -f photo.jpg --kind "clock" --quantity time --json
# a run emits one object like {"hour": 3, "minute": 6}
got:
{"hour": 11, "minute": 59}
